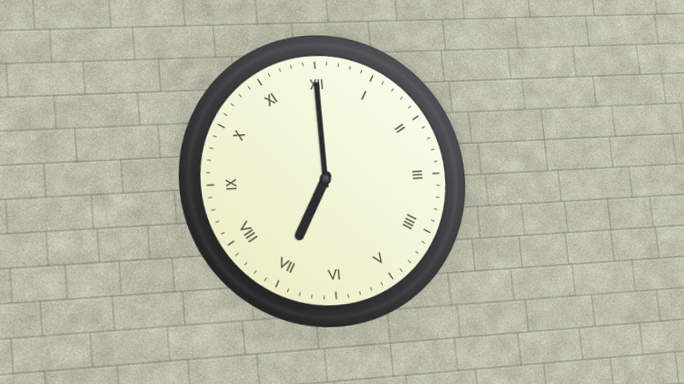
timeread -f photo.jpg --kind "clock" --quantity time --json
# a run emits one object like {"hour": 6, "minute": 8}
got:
{"hour": 7, "minute": 0}
